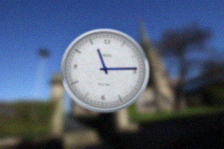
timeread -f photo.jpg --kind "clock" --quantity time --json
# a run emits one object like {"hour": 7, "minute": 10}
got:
{"hour": 11, "minute": 14}
